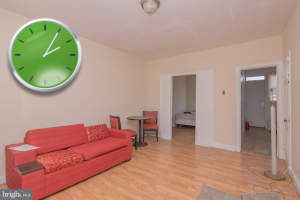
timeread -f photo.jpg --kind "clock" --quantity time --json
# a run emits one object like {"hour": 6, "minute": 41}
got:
{"hour": 2, "minute": 5}
